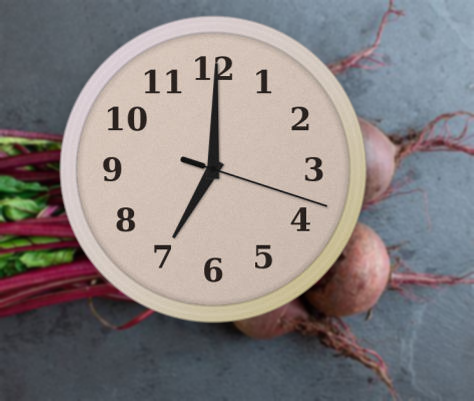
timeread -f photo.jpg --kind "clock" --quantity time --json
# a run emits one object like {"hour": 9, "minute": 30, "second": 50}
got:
{"hour": 7, "minute": 0, "second": 18}
